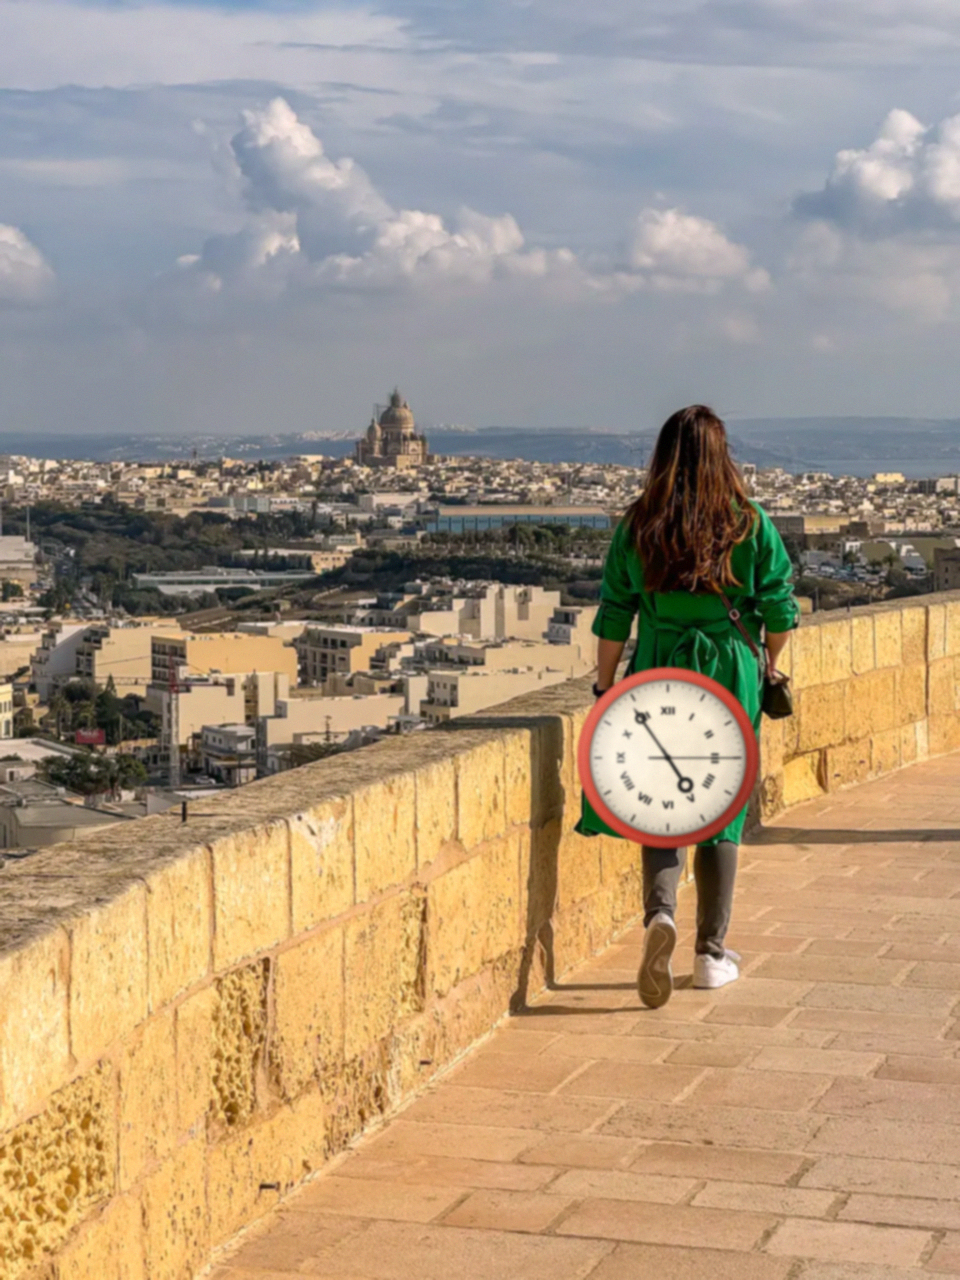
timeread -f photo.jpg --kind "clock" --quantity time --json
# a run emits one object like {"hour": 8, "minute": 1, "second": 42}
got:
{"hour": 4, "minute": 54, "second": 15}
